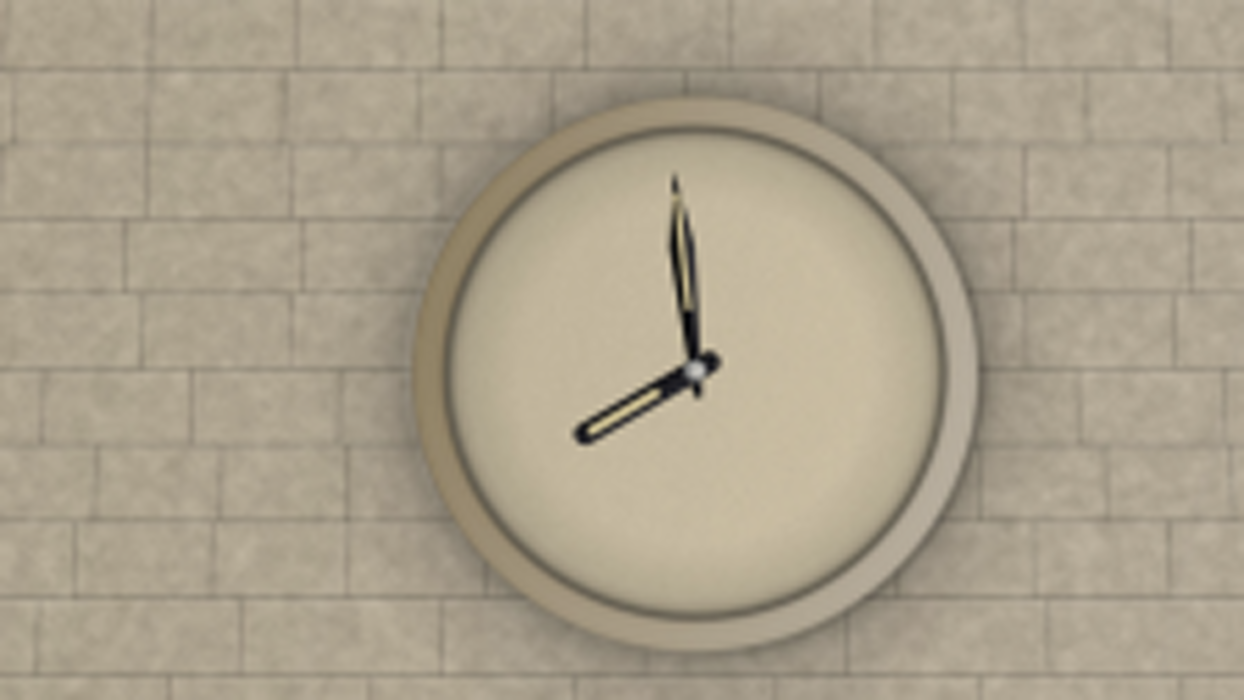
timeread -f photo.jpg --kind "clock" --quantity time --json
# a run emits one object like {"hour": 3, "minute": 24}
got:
{"hour": 7, "minute": 59}
